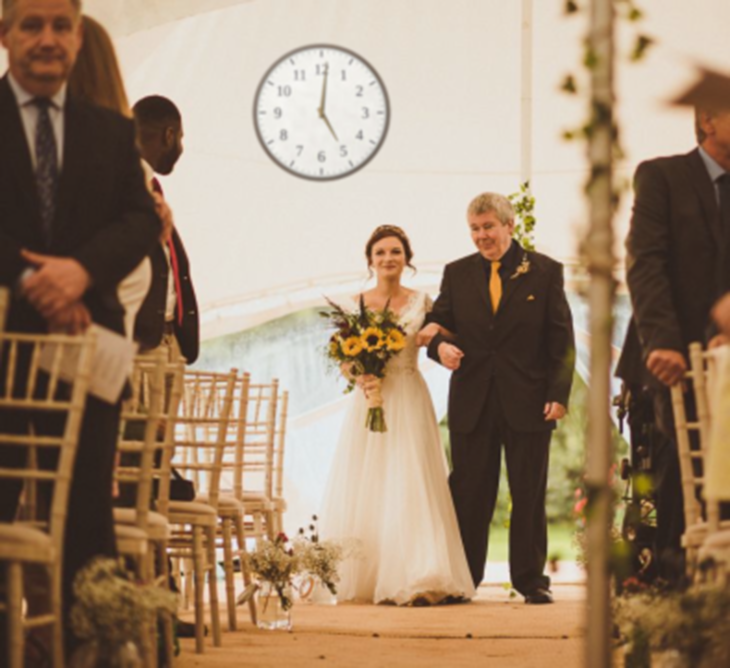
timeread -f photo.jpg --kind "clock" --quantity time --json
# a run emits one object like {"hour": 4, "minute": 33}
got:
{"hour": 5, "minute": 1}
